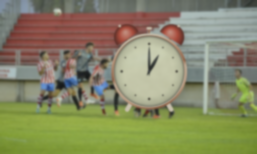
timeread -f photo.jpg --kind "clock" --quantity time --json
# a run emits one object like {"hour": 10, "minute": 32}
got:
{"hour": 1, "minute": 0}
